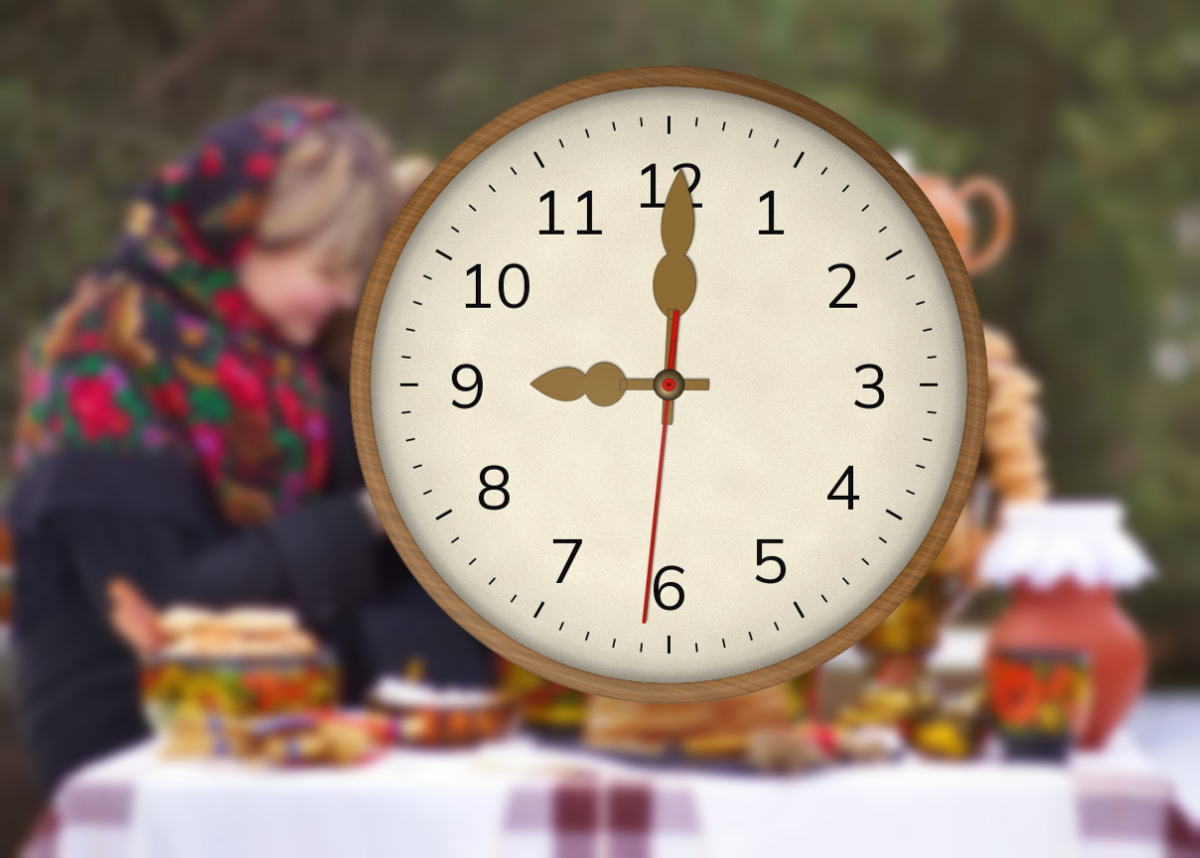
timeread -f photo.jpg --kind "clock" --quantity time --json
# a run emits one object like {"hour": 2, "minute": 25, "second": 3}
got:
{"hour": 9, "minute": 0, "second": 31}
